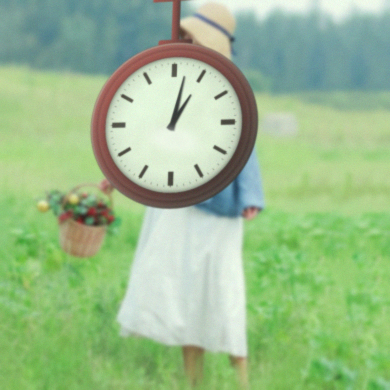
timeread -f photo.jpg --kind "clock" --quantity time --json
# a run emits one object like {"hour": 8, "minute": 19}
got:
{"hour": 1, "minute": 2}
